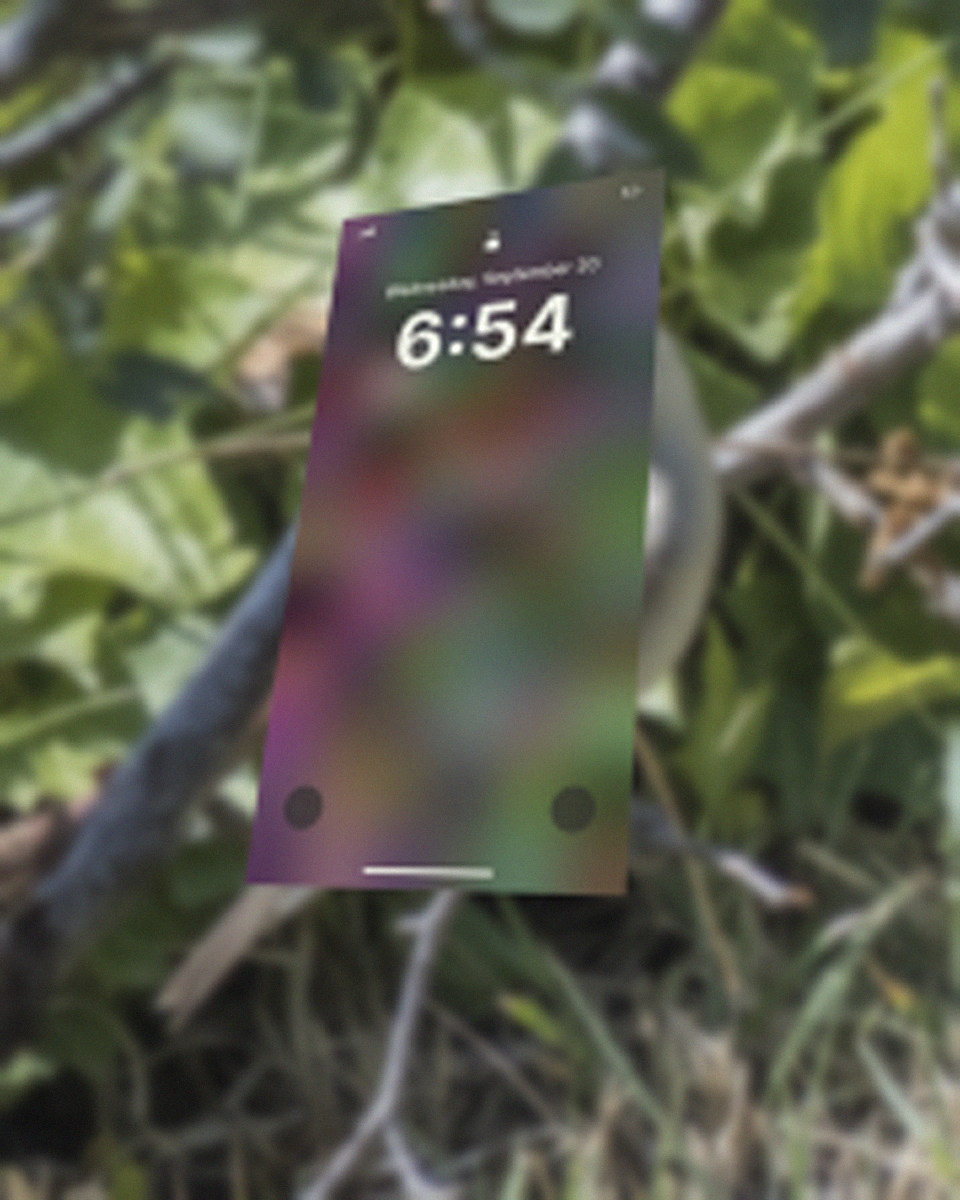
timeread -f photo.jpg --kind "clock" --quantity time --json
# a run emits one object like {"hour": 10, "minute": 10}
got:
{"hour": 6, "minute": 54}
